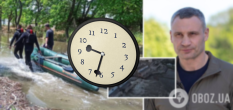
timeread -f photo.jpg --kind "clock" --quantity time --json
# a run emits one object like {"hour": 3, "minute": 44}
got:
{"hour": 9, "minute": 32}
